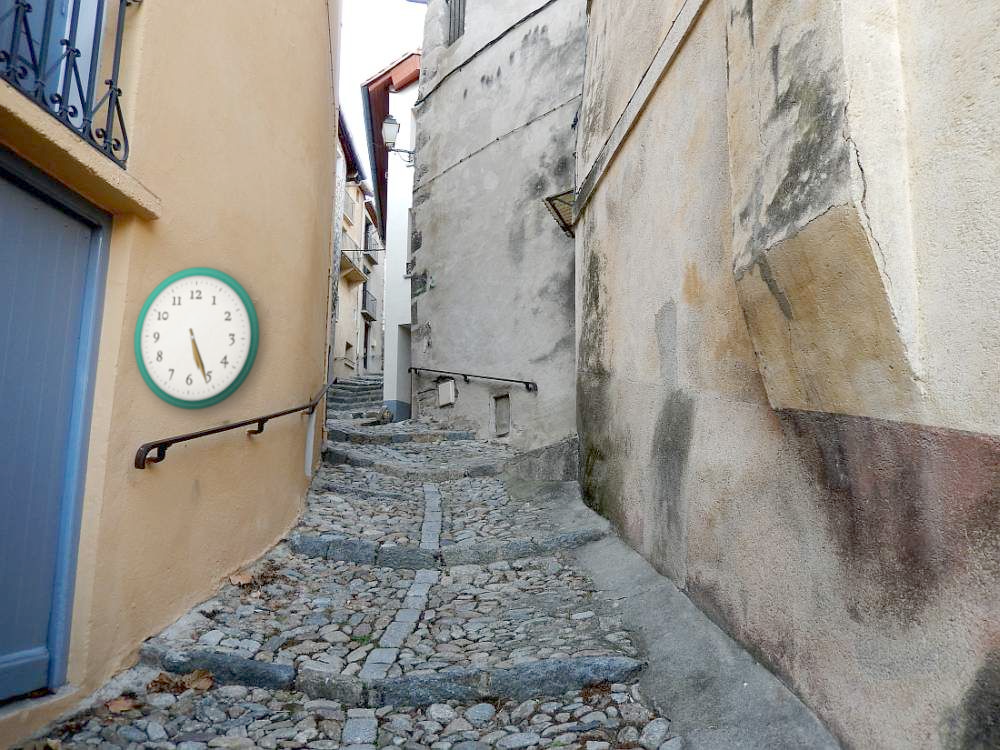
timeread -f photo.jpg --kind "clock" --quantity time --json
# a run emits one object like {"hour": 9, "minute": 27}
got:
{"hour": 5, "minute": 26}
